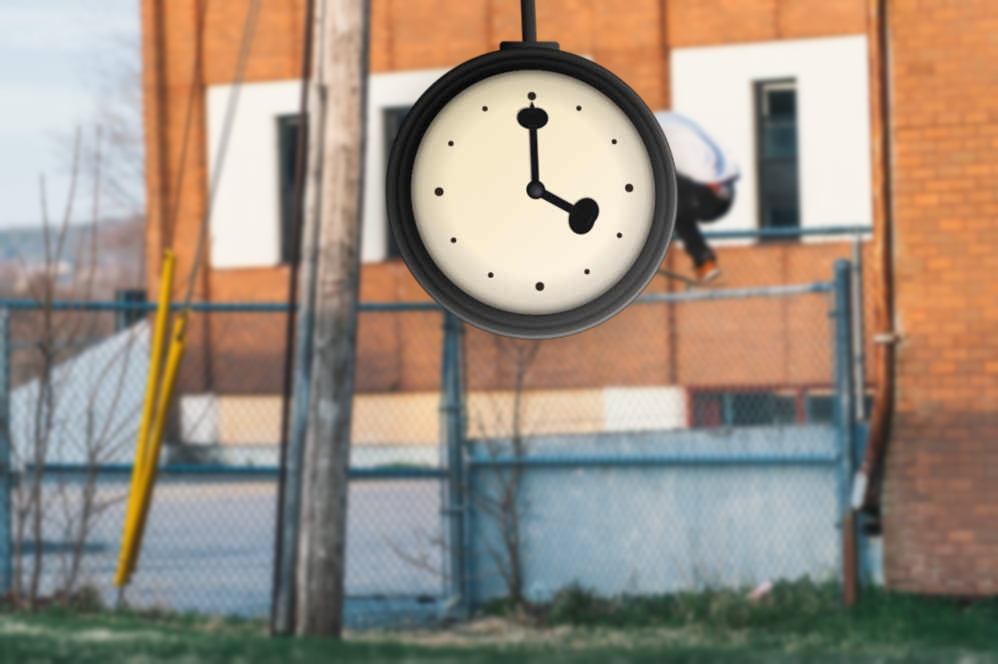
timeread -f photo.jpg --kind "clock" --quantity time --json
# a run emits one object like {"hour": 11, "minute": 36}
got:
{"hour": 4, "minute": 0}
